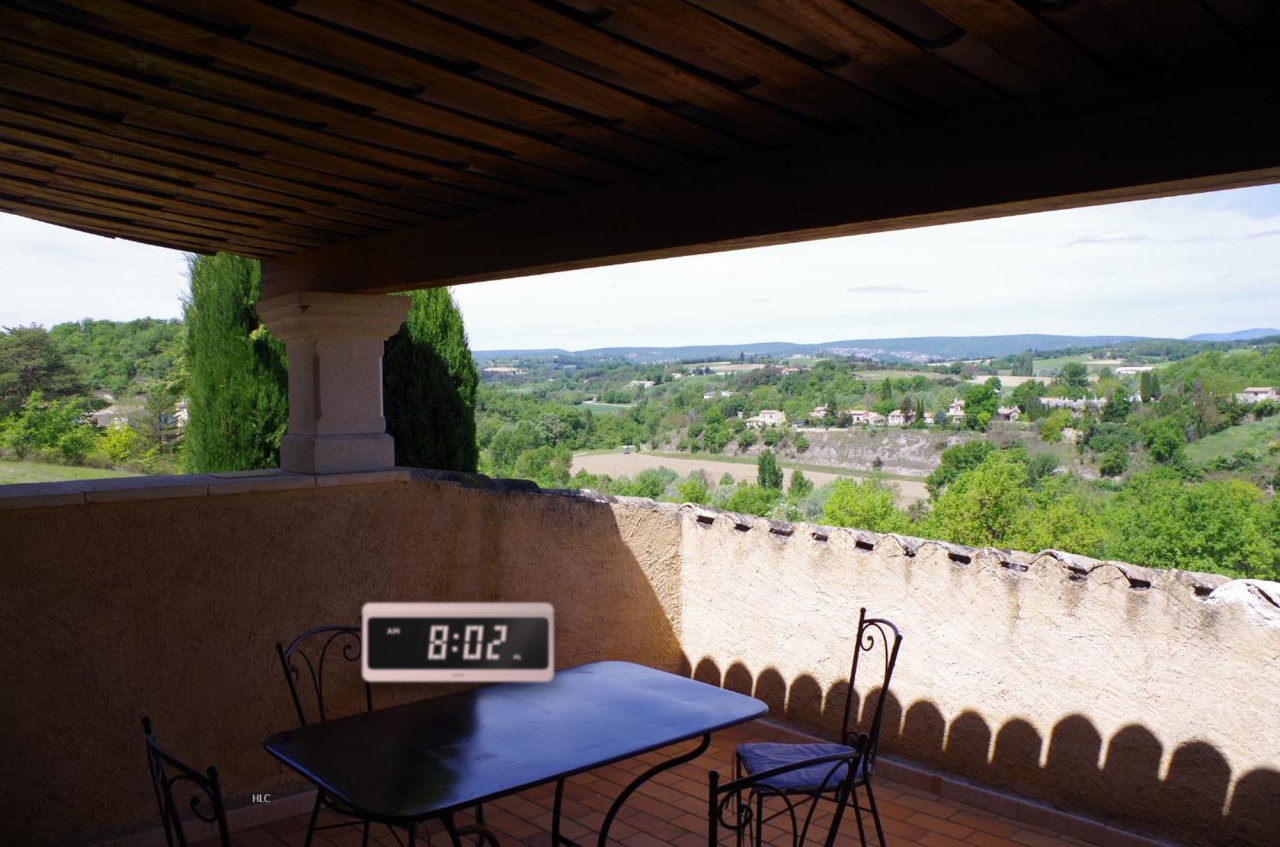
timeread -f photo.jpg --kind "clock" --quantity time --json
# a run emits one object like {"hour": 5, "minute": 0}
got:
{"hour": 8, "minute": 2}
